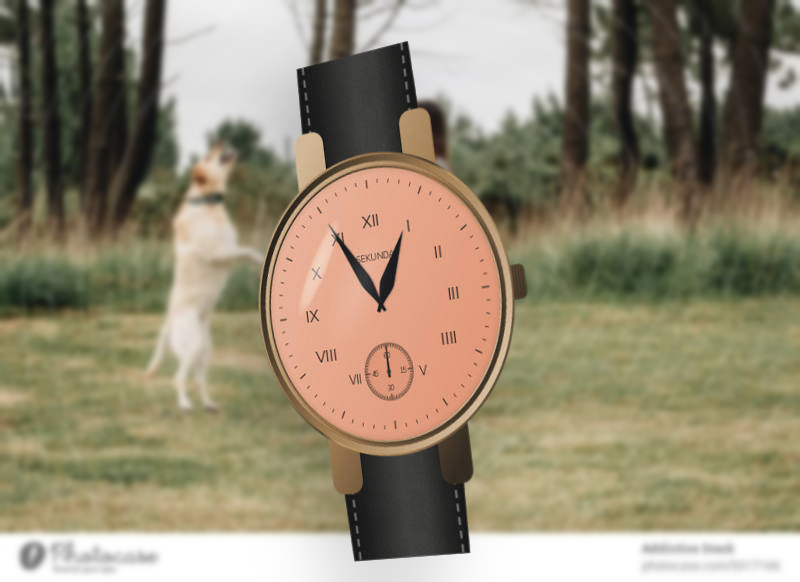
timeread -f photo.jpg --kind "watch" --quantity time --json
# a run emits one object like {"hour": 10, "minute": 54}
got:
{"hour": 12, "minute": 55}
